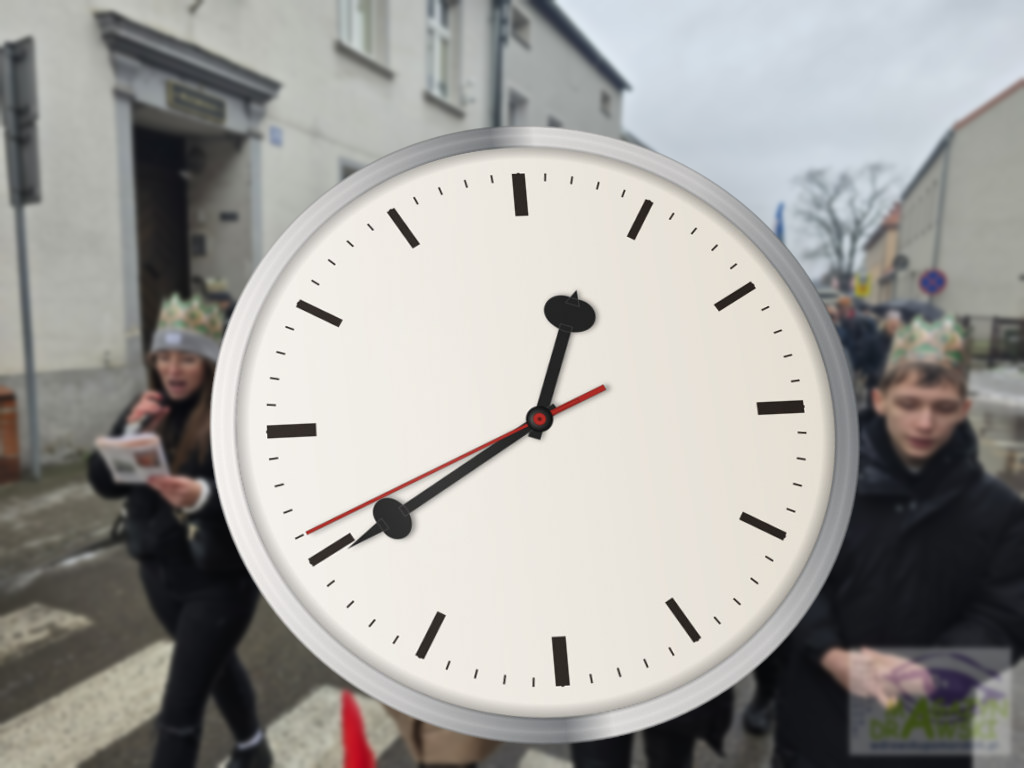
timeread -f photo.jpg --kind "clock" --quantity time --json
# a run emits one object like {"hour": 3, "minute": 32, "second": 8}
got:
{"hour": 12, "minute": 39, "second": 41}
